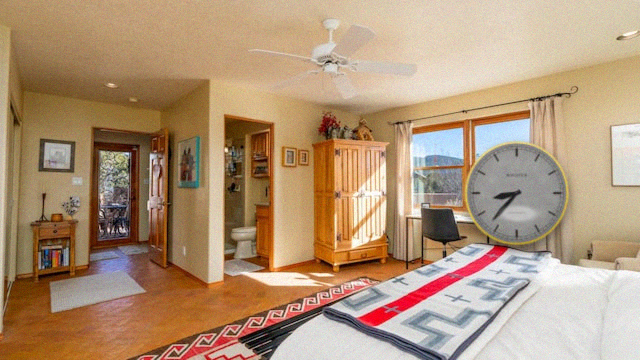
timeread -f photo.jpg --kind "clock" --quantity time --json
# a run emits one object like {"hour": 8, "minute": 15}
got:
{"hour": 8, "minute": 37}
